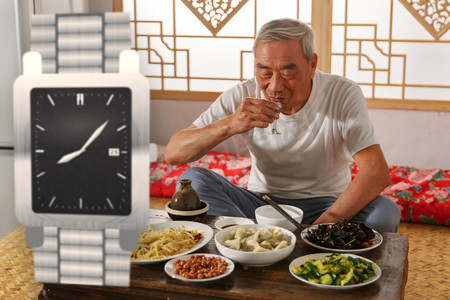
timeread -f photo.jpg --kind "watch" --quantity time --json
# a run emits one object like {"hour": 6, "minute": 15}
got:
{"hour": 8, "minute": 7}
